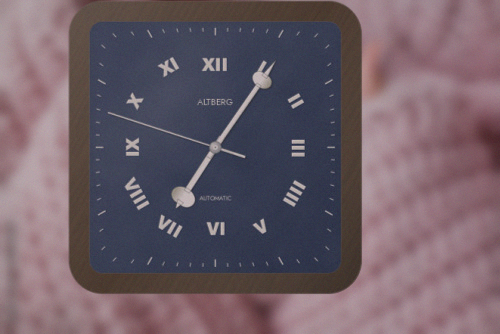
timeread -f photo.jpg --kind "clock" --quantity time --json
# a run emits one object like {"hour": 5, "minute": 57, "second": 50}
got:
{"hour": 7, "minute": 5, "second": 48}
